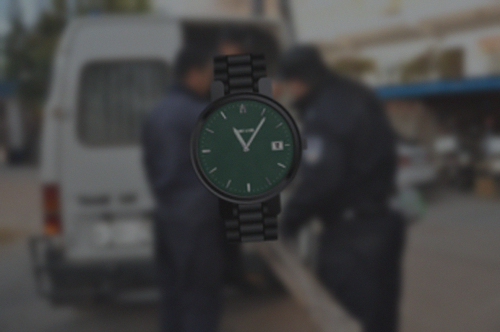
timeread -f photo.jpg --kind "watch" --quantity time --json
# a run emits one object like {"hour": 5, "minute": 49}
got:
{"hour": 11, "minute": 6}
